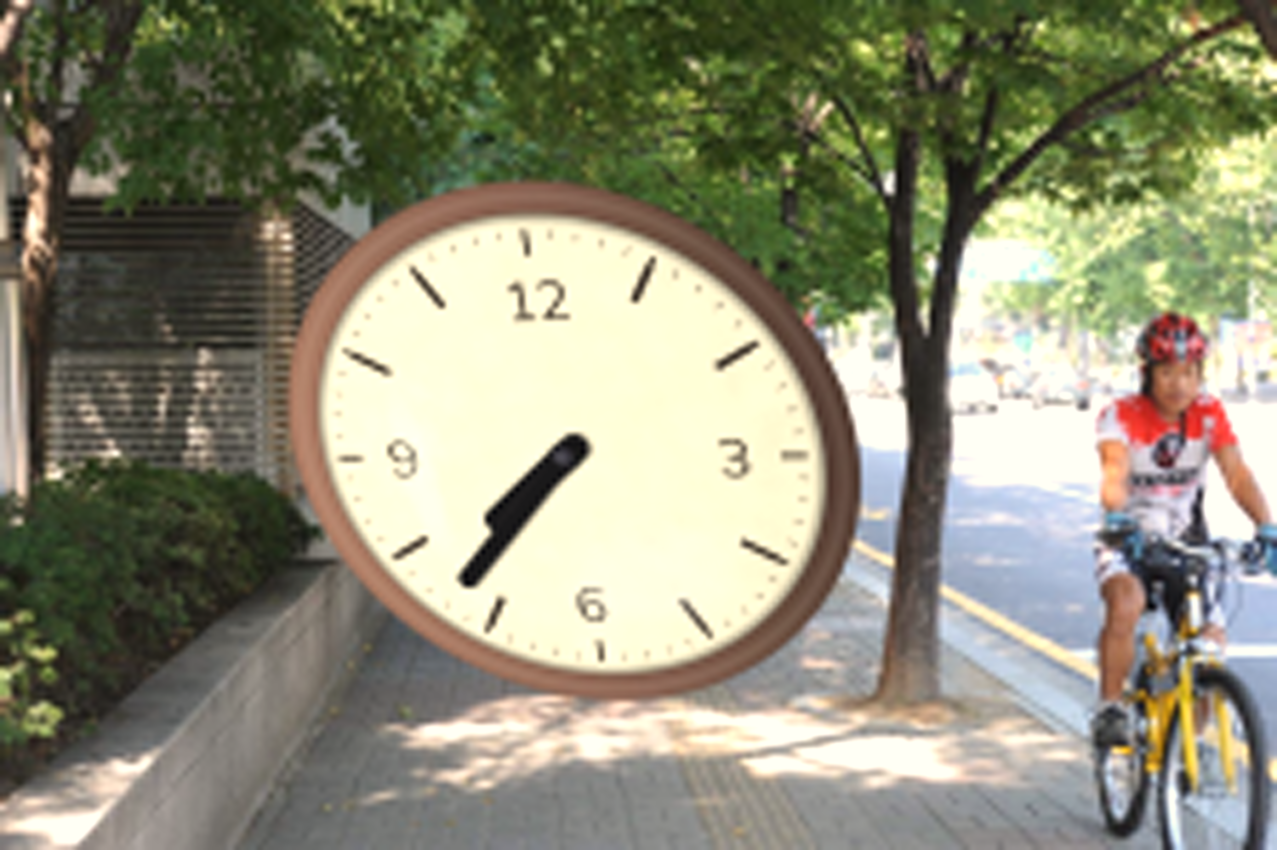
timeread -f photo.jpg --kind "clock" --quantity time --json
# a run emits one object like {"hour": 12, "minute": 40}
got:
{"hour": 7, "minute": 37}
